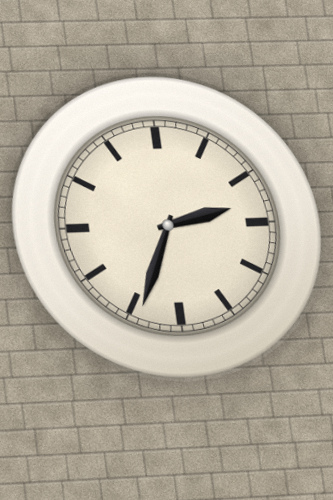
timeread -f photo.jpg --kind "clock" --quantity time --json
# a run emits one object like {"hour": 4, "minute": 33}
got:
{"hour": 2, "minute": 34}
